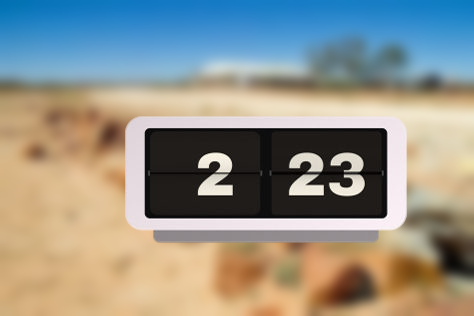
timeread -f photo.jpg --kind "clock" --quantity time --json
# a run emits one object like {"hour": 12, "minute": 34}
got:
{"hour": 2, "minute": 23}
